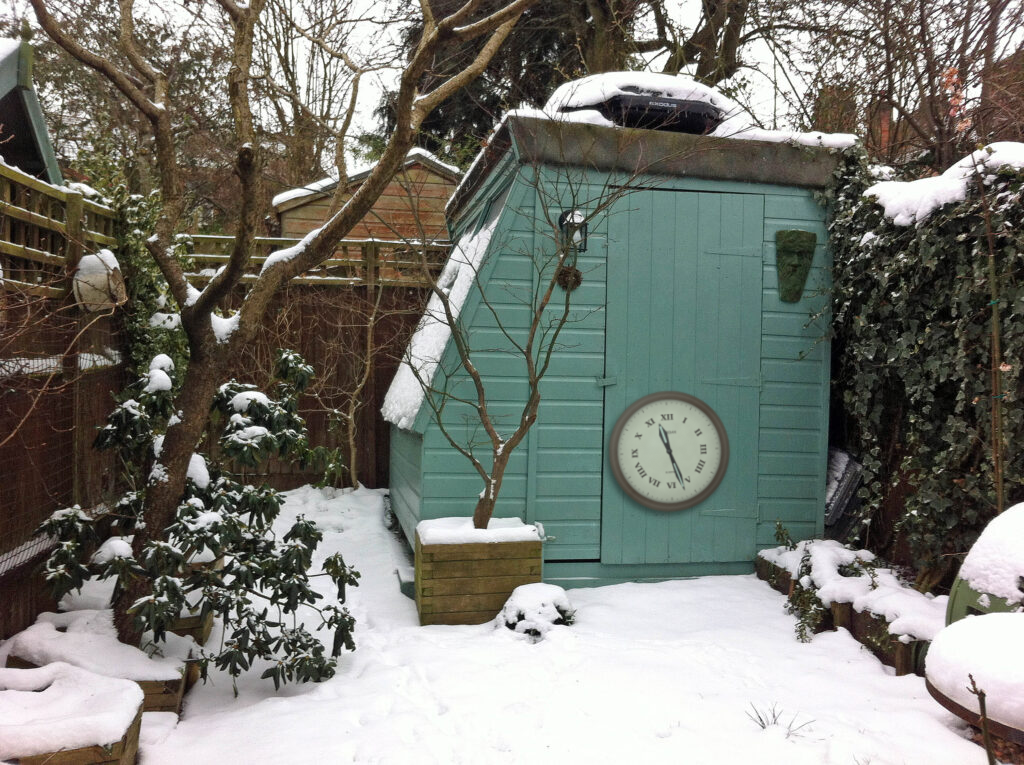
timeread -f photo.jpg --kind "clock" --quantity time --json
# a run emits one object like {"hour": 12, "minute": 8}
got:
{"hour": 11, "minute": 27}
